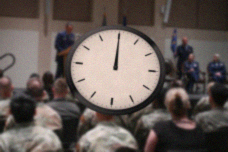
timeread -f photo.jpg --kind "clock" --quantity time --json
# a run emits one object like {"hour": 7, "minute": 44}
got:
{"hour": 12, "minute": 0}
